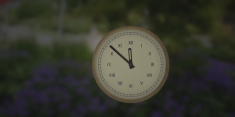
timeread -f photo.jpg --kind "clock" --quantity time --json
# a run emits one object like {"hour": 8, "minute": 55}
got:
{"hour": 11, "minute": 52}
